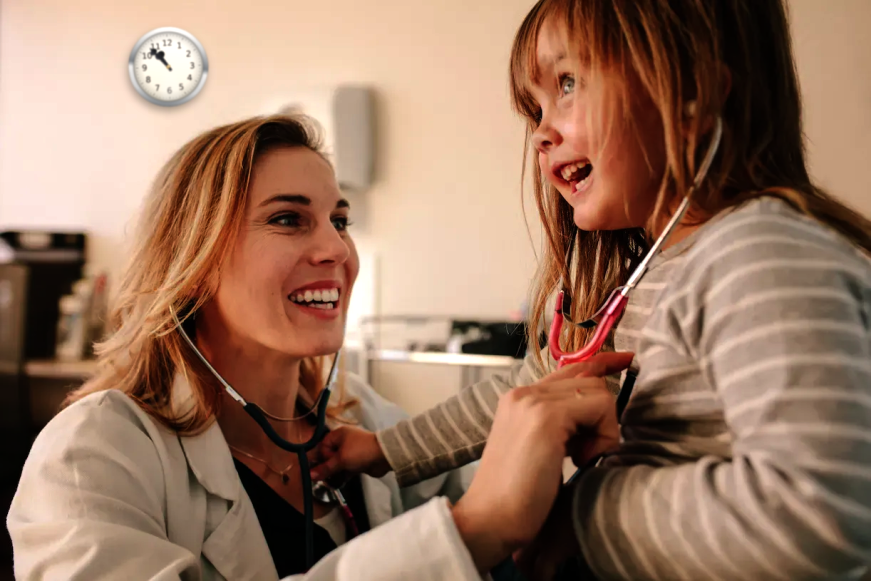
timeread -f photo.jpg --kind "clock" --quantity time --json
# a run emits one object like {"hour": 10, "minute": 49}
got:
{"hour": 10, "minute": 53}
